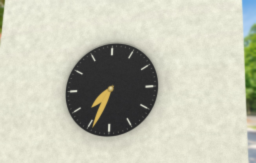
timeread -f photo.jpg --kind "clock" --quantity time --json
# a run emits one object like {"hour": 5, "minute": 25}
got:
{"hour": 7, "minute": 34}
